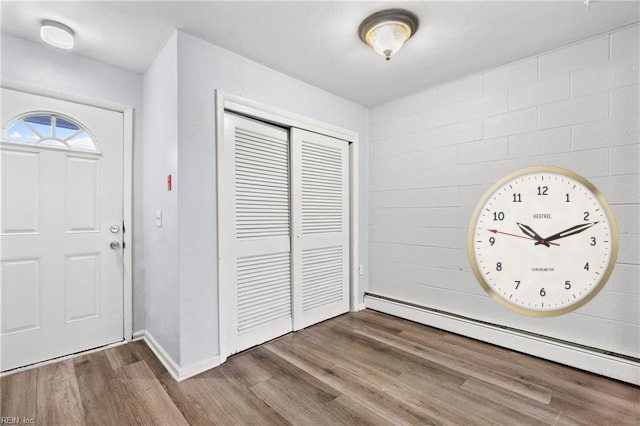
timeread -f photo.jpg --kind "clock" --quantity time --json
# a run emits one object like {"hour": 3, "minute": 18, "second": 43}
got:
{"hour": 10, "minute": 11, "second": 47}
